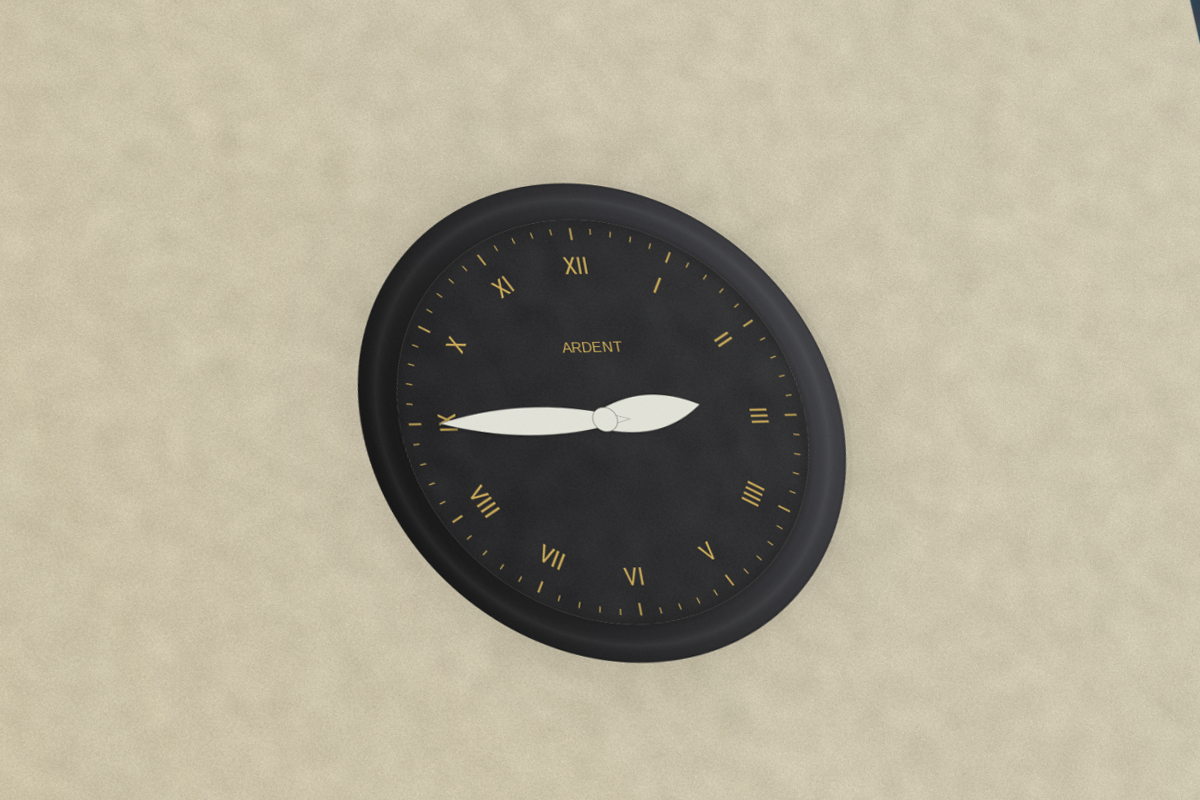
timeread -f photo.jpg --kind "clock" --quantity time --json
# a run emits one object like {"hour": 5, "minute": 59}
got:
{"hour": 2, "minute": 45}
